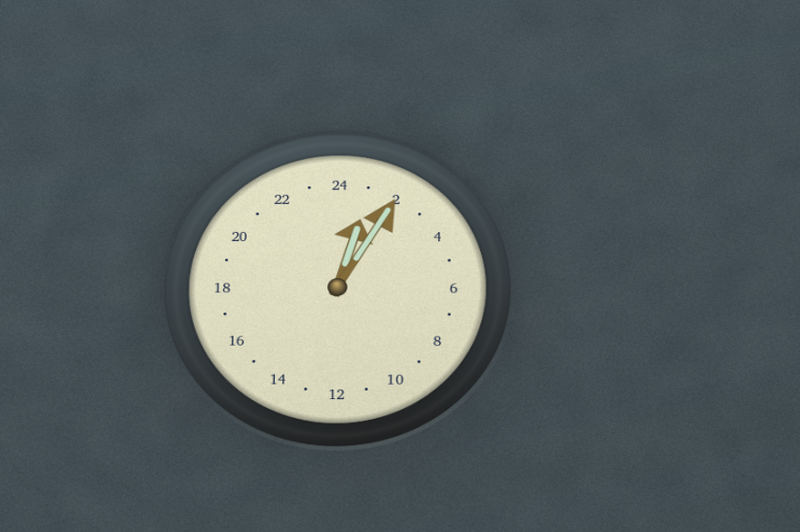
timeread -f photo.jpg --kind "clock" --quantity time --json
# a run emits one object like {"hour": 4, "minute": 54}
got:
{"hour": 1, "minute": 5}
